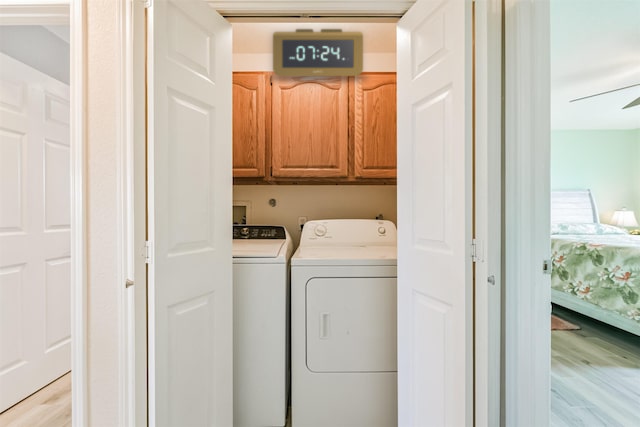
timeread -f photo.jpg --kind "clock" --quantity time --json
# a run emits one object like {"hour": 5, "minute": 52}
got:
{"hour": 7, "minute": 24}
